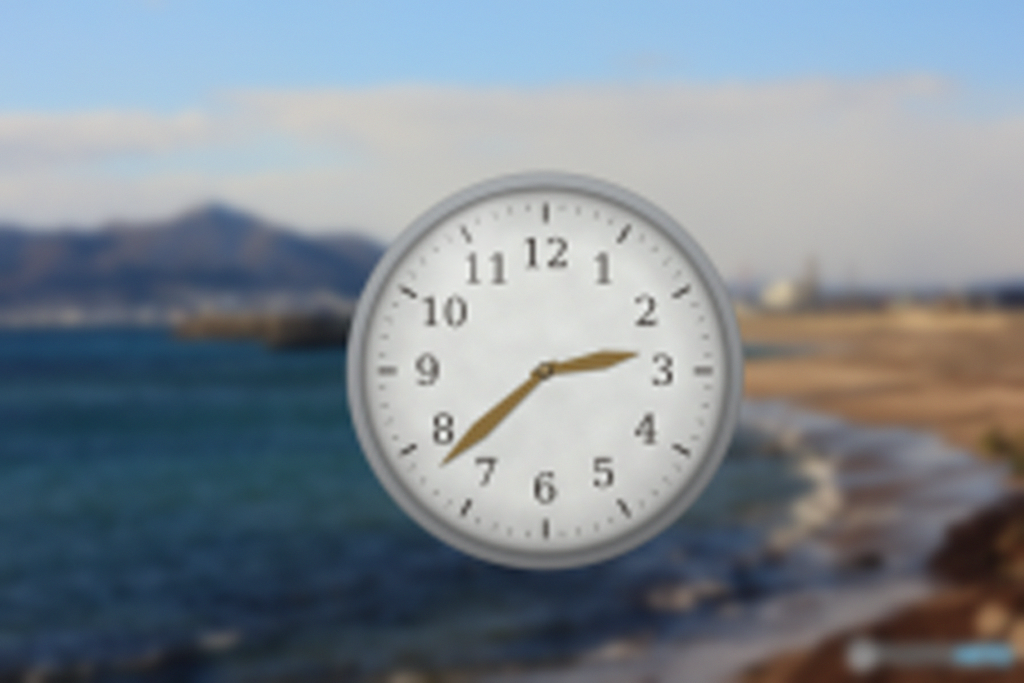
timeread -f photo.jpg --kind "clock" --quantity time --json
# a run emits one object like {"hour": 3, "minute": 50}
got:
{"hour": 2, "minute": 38}
